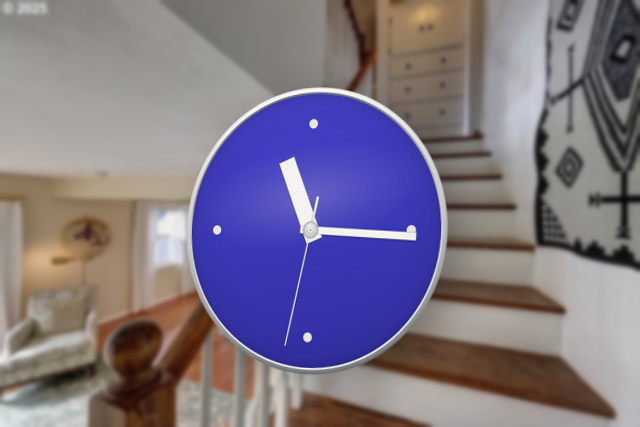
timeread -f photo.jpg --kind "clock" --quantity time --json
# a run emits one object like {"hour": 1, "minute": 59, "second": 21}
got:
{"hour": 11, "minute": 15, "second": 32}
